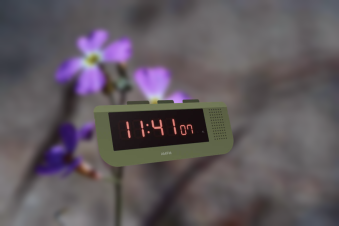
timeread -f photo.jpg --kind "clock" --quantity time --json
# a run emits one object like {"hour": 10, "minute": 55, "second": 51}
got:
{"hour": 11, "minute": 41, "second": 7}
